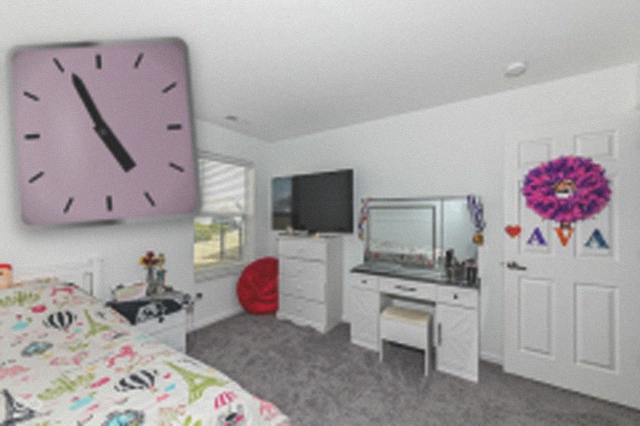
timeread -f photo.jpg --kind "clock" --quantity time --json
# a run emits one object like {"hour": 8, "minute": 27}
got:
{"hour": 4, "minute": 56}
